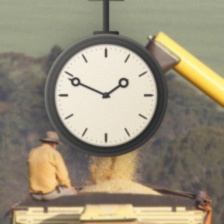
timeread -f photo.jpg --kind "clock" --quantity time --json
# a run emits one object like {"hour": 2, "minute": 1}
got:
{"hour": 1, "minute": 49}
